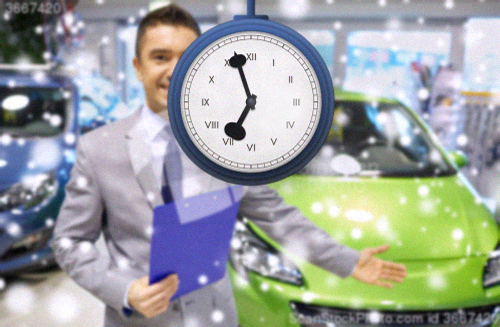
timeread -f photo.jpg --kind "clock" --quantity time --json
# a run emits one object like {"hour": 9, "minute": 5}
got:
{"hour": 6, "minute": 57}
